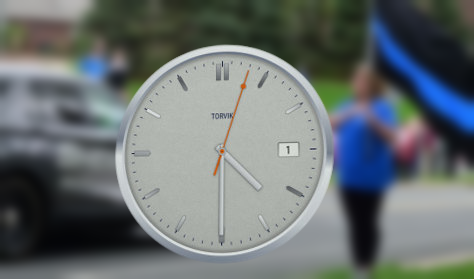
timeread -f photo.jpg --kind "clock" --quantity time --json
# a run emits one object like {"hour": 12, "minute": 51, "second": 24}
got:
{"hour": 4, "minute": 30, "second": 3}
